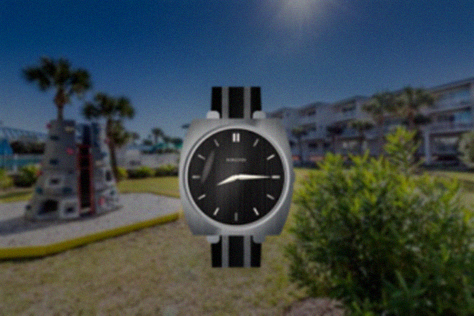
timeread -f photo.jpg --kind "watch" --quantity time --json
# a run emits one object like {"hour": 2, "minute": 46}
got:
{"hour": 8, "minute": 15}
